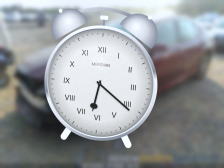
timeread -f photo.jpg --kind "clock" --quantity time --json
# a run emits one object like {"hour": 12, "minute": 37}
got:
{"hour": 6, "minute": 21}
